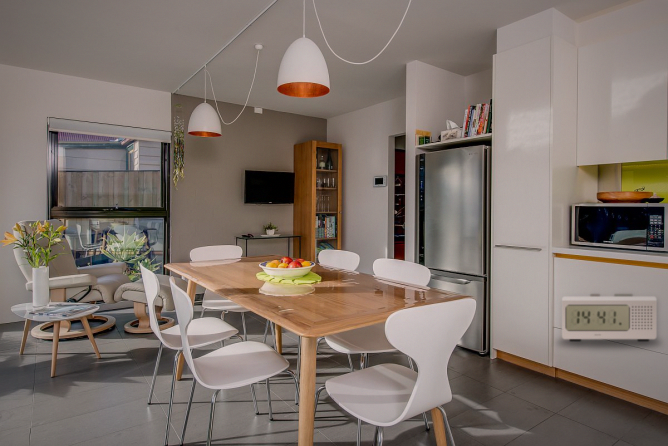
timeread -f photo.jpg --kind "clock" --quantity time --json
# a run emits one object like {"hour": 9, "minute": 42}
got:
{"hour": 14, "minute": 41}
